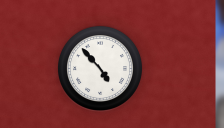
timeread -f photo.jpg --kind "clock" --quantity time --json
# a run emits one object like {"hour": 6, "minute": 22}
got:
{"hour": 4, "minute": 53}
